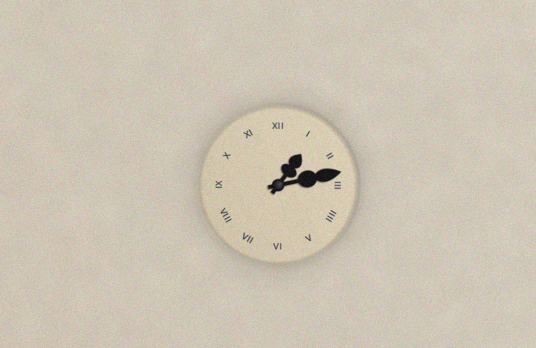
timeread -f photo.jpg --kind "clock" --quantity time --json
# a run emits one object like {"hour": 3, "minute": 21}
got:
{"hour": 1, "minute": 13}
